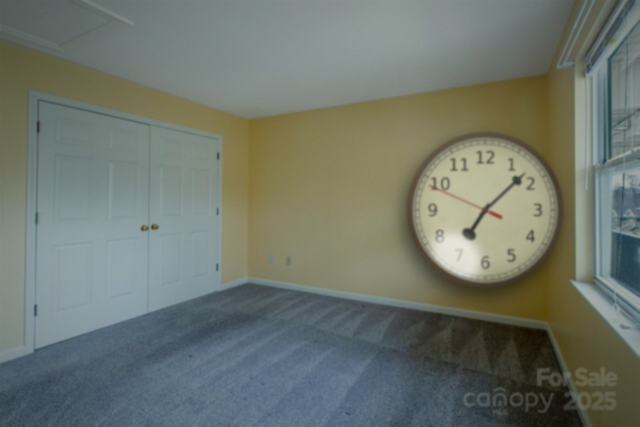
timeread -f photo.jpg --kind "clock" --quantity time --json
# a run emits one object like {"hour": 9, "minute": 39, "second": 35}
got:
{"hour": 7, "minute": 7, "second": 49}
